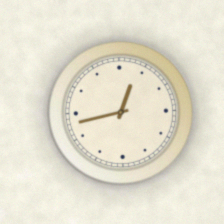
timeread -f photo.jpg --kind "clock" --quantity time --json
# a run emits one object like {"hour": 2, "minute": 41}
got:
{"hour": 12, "minute": 43}
